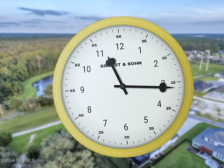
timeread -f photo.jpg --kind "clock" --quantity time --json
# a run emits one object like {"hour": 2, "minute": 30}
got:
{"hour": 11, "minute": 16}
